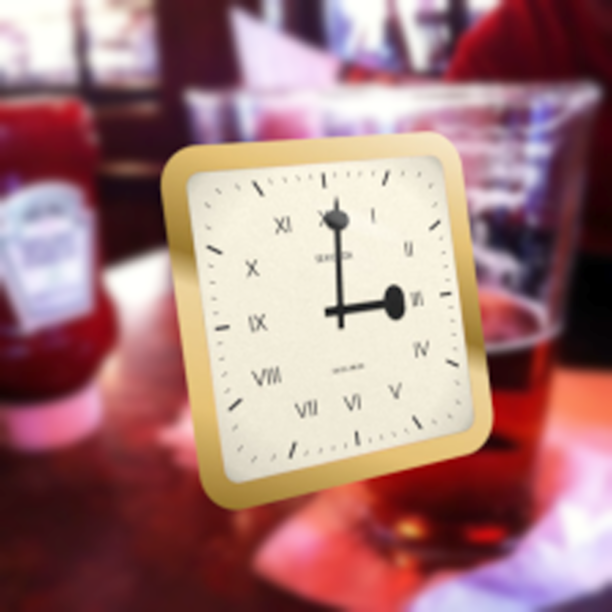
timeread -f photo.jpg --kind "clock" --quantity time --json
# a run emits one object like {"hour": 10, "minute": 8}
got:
{"hour": 3, "minute": 1}
